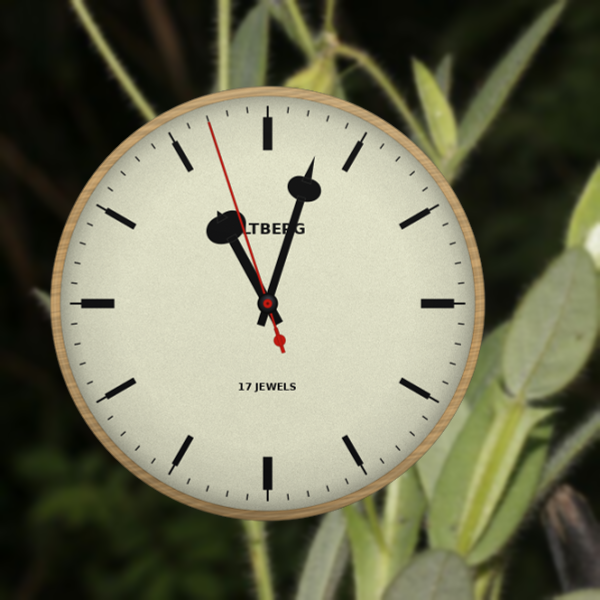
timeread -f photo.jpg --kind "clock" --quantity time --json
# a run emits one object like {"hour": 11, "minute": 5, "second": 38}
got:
{"hour": 11, "minute": 2, "second": 57}
